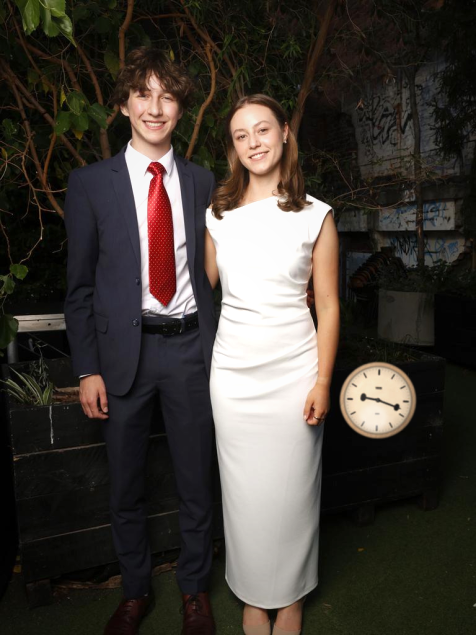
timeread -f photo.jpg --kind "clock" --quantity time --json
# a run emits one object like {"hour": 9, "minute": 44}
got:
{"hour": 9, "minute": 18}
